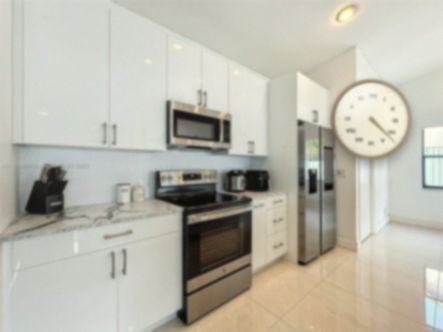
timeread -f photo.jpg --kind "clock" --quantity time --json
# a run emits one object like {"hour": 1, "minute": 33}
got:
{"hour": 4, "minute": 22}
